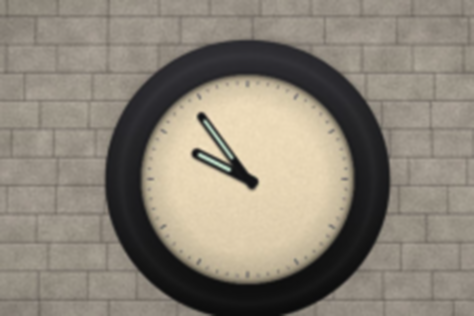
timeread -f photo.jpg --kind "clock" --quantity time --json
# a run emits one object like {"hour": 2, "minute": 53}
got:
{"hour": 9, "minute": 54}
